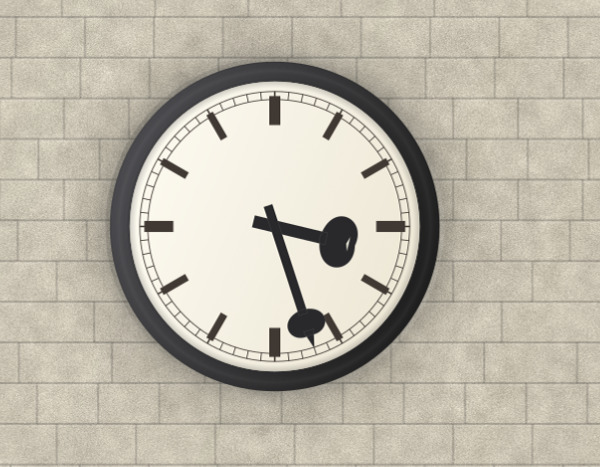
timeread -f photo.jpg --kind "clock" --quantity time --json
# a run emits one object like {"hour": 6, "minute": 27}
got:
{"hour": 3, "minute": 27}
